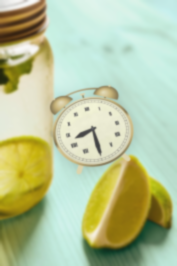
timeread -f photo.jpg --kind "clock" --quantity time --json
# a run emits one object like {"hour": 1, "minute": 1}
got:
{"hour": 8, "minute": 30}
